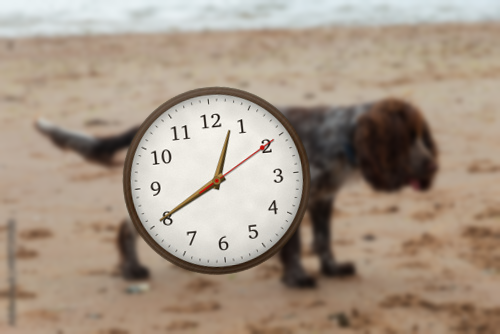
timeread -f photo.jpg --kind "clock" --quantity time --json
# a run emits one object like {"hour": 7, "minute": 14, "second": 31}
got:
{"hour": 12, "minute": 40, "second": 10}
